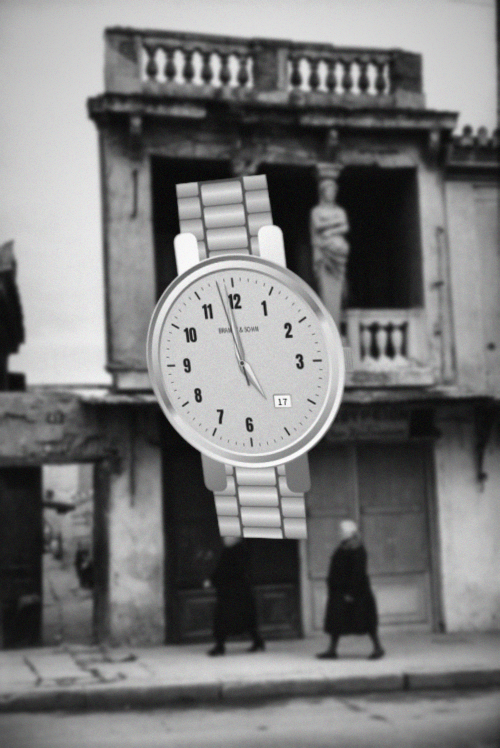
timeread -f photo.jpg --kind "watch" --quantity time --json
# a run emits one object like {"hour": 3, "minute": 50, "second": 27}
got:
{"hour": 4, "minute": 58, "second": 58}
